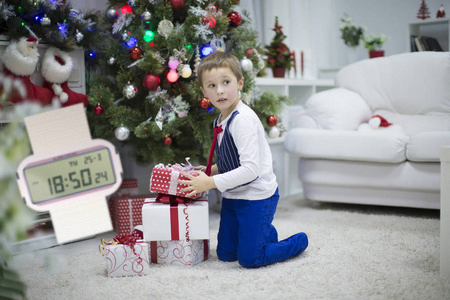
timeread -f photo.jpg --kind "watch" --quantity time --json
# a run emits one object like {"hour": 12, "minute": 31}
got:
{"hour": 18, "minute": 50}
